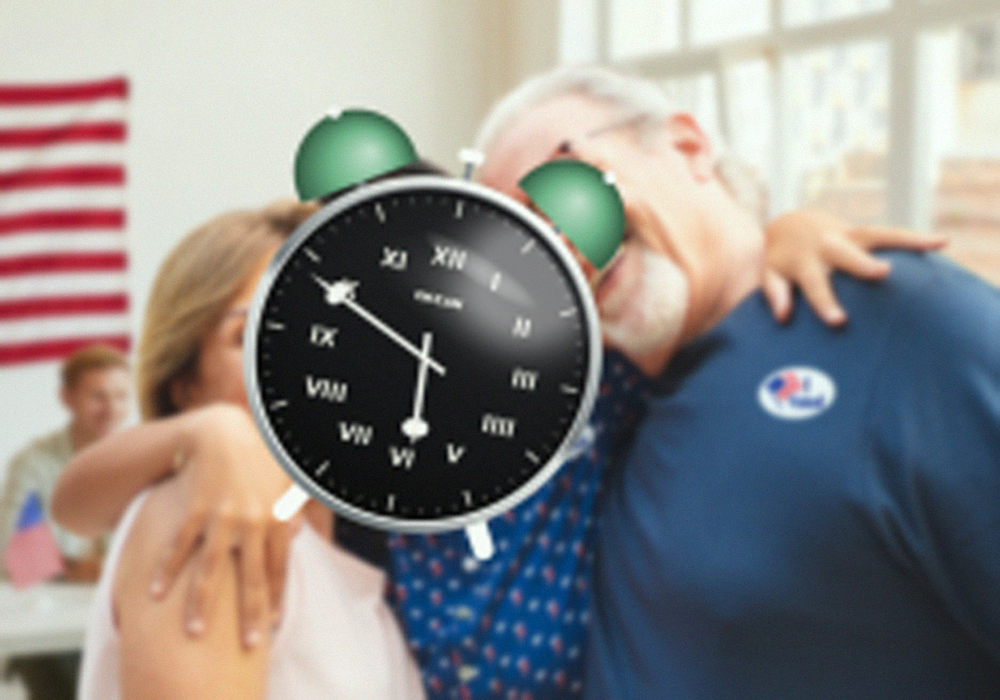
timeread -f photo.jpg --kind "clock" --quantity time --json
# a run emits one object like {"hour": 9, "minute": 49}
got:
{"hour": 5, "minute": 49}
